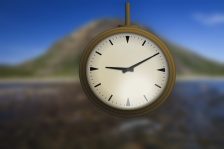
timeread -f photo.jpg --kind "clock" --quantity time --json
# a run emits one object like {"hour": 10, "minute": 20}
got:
{"hour": 9, "minute": 10}
